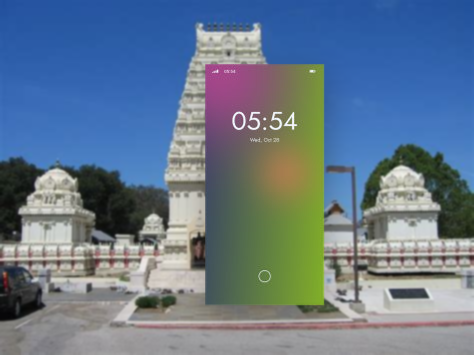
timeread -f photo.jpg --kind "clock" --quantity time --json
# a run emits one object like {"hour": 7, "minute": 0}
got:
{"hour": 5, "minute": 54}
